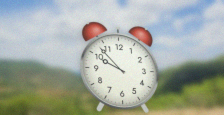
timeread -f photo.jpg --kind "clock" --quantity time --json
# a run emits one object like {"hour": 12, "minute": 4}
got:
{"hour": 9, "minute": 53}
